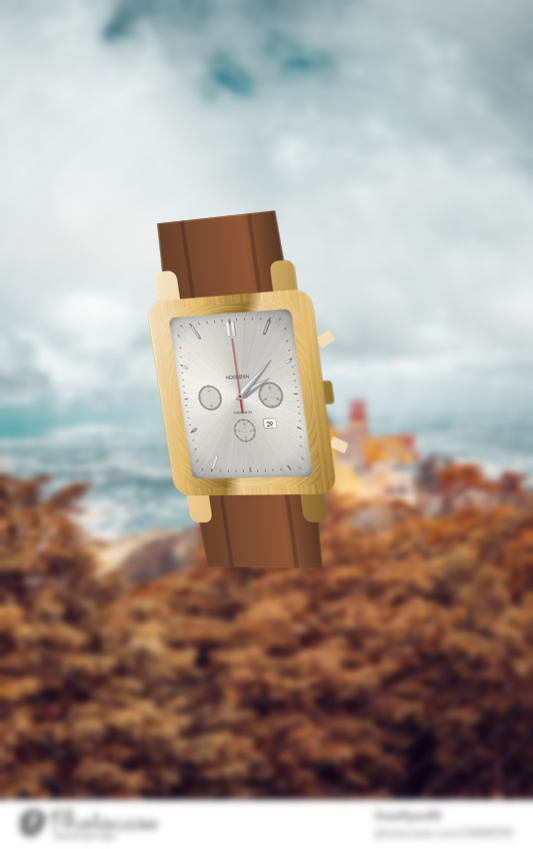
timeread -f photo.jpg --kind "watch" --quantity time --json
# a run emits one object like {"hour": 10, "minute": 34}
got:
{"hour": 2, "minute": 8}
